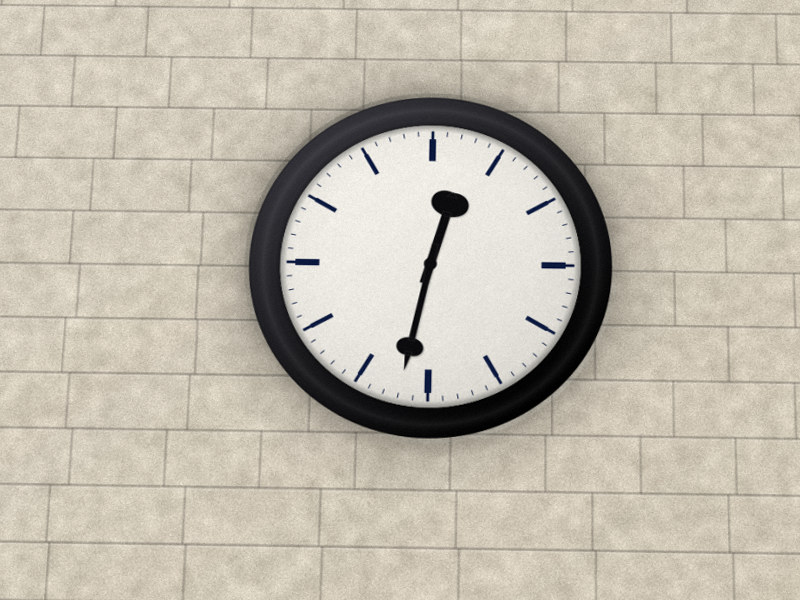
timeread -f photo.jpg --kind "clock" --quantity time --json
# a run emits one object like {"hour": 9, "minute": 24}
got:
{"hour": 12, "minute": 32}
